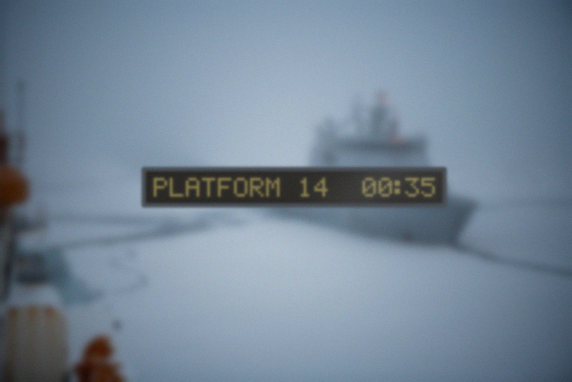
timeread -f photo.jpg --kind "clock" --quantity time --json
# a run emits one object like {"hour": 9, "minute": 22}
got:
{"hour": 0, "minute": 35}
